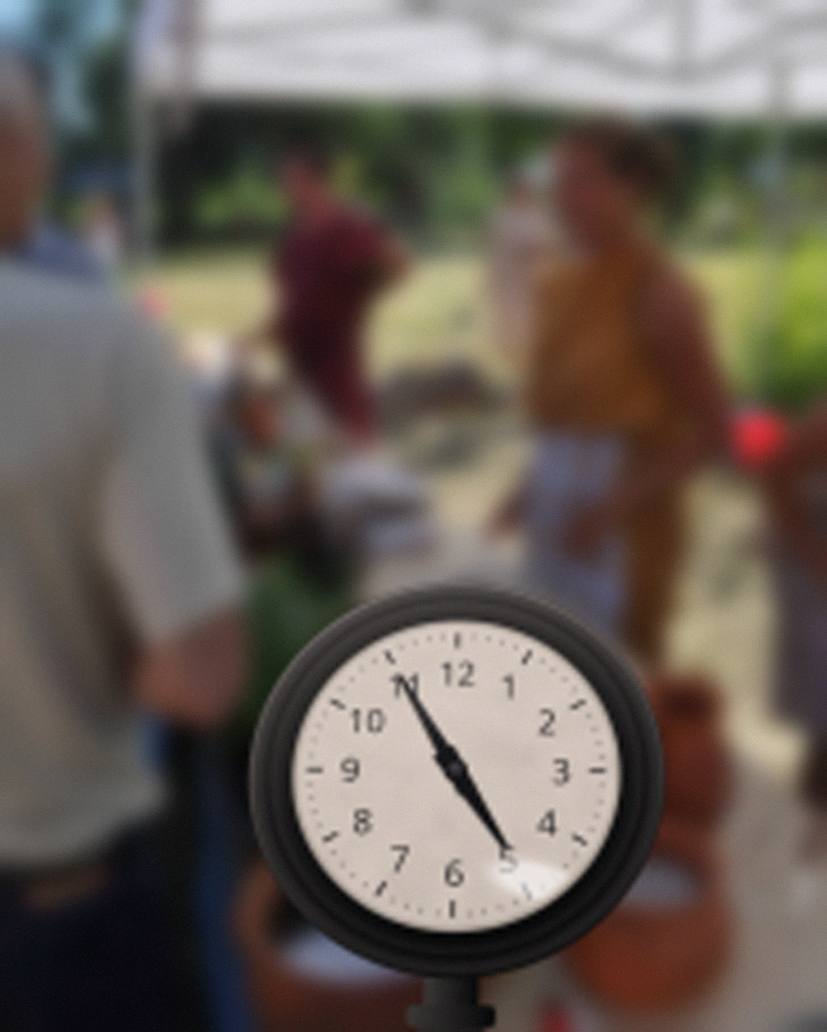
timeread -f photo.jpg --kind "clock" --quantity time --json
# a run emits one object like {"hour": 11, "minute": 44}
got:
{"hour": 4, "minute": 55}
